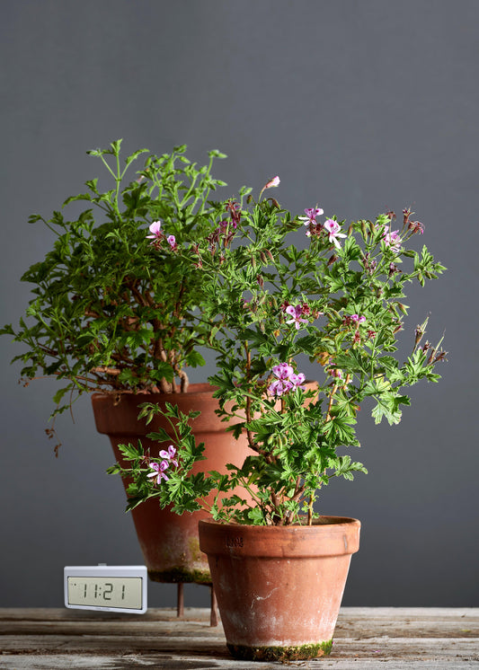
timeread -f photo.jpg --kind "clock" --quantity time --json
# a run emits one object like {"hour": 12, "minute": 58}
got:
{"hour": 11, "minute": 21}
